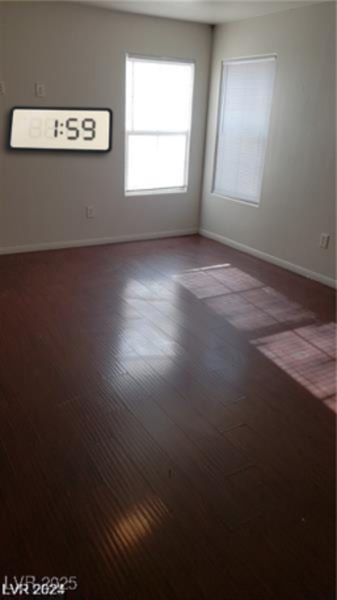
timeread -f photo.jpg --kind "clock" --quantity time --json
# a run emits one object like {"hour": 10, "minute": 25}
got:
{"hour": 1, "minute": 59}
